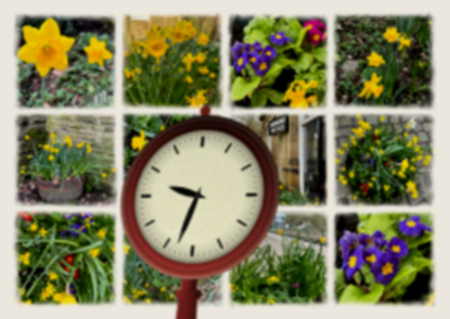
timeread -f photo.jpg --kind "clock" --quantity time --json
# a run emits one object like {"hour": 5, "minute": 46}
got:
{"hour": 9, "minute": 33}
